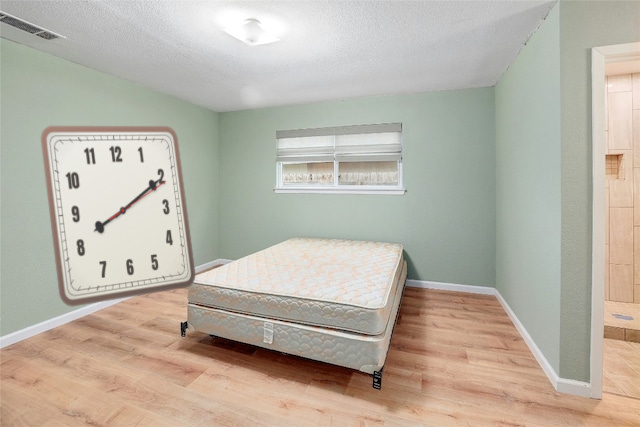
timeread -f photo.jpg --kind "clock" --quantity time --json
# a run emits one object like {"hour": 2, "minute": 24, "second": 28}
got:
{"hour": 8, "minute": 10, "second": 11}
